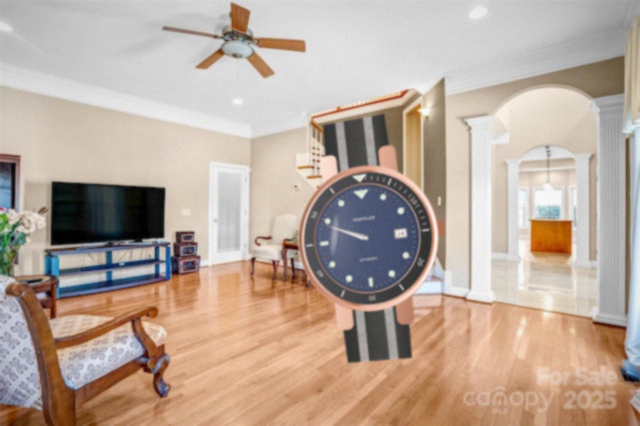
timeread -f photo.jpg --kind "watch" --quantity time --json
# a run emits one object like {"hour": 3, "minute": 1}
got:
{"hour": 9, "minute": 49}
